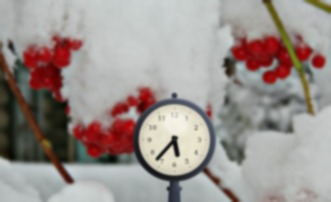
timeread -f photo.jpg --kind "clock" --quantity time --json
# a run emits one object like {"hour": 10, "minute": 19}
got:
{"hour": 5, "minute": 37}
